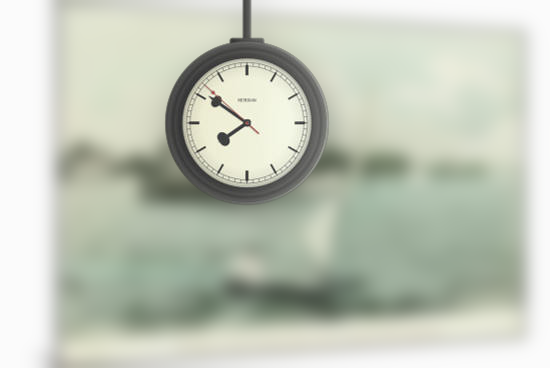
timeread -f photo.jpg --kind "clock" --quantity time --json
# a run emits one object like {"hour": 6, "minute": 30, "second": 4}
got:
{"hour": 7, "minute": 50, "second": 52}
